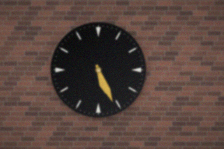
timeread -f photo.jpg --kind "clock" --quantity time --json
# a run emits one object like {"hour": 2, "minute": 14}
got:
{"hour": 5, "minute": 26}
